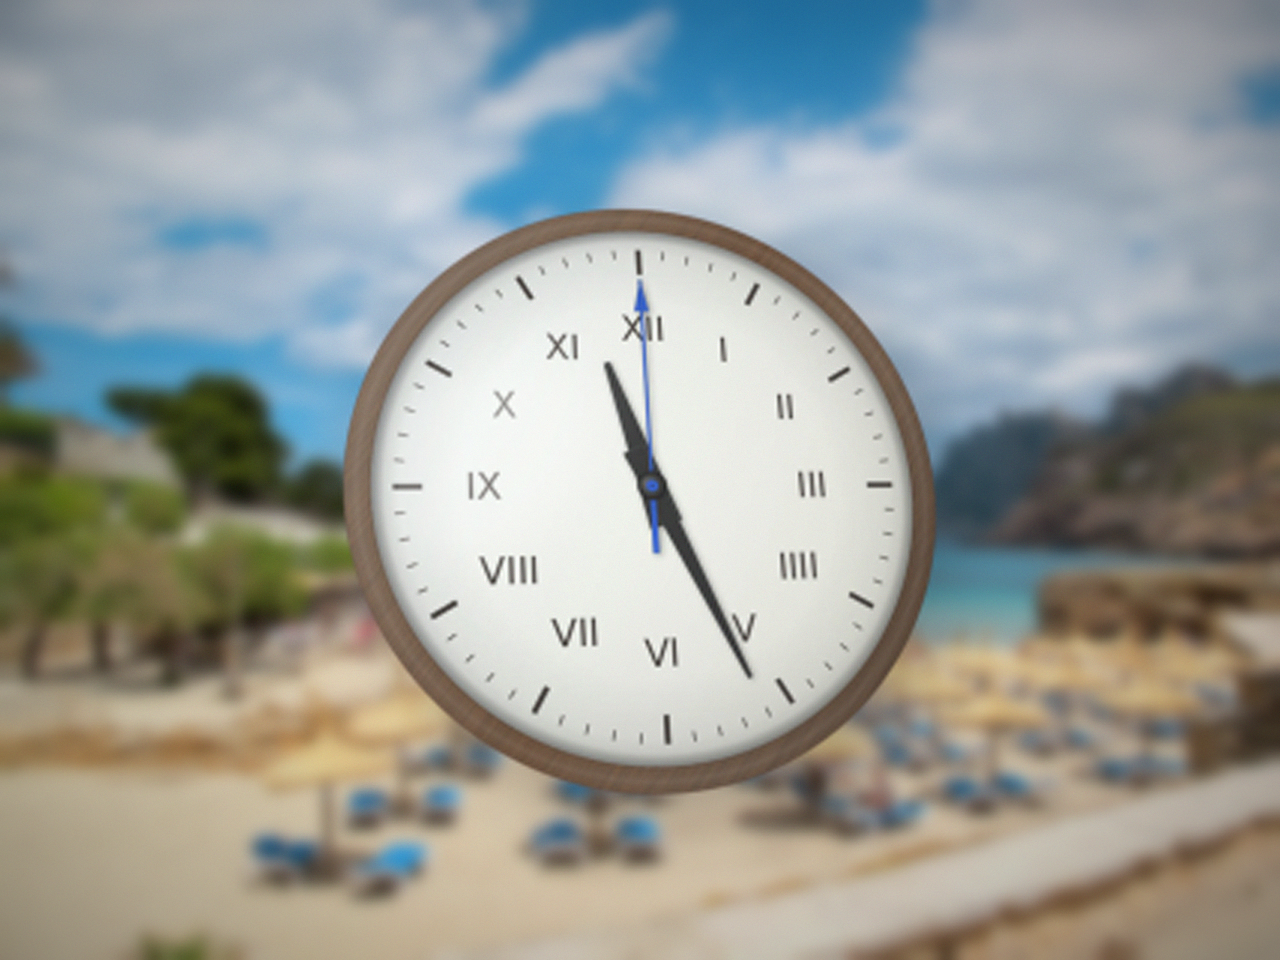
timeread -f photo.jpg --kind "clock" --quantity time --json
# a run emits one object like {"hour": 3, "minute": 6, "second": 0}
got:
{"hour": 11, "minute": 26, "second": 0}
